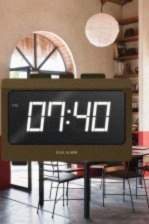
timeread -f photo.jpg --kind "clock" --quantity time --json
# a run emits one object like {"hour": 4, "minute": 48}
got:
{"hour": 7, "minute": 40}
